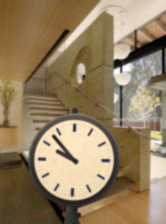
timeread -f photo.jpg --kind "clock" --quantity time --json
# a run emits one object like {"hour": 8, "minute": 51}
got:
{"hour": 9, "minute": 53}
